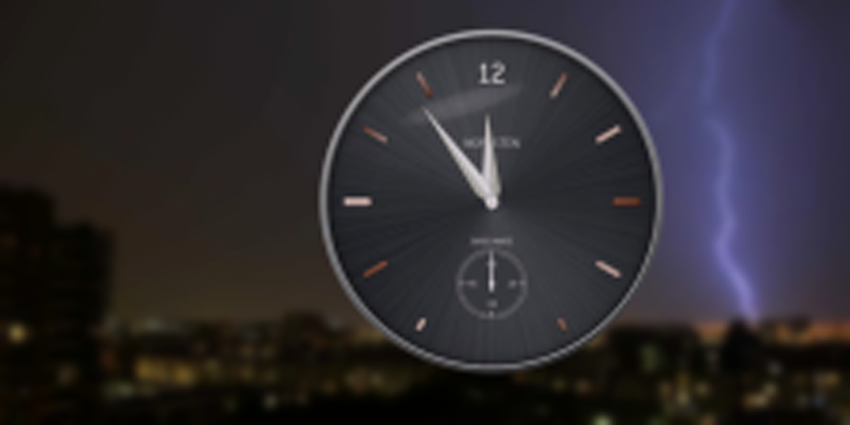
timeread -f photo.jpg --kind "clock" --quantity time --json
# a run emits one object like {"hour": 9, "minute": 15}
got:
{"hour": 11, "minute": 54}
